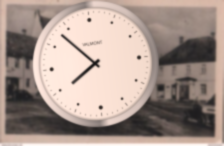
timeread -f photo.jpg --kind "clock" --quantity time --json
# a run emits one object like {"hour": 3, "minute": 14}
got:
{"hour": 7, "minute": 53}
